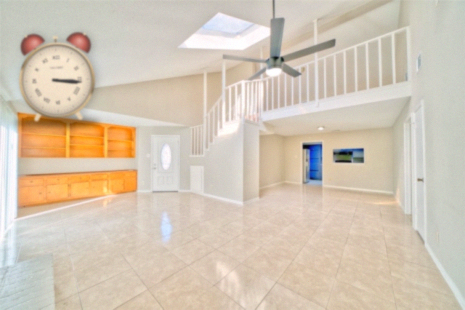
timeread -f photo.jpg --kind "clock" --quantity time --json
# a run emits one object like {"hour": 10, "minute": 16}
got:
{"hour": 3, "minute": 16}
